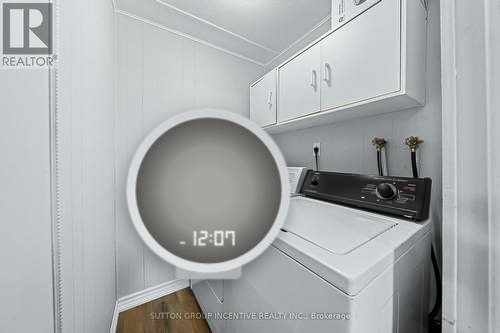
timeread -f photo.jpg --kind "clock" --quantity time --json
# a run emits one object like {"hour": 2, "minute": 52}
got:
{"hour": 12, "minute": 7}
